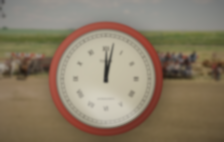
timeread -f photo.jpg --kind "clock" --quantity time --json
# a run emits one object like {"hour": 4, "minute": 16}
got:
{"hour": 12, "minute": 2}
